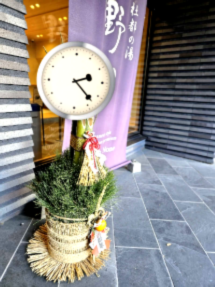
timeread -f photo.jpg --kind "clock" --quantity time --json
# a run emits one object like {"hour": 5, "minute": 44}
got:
{"hour": 2, "minute": 23}
